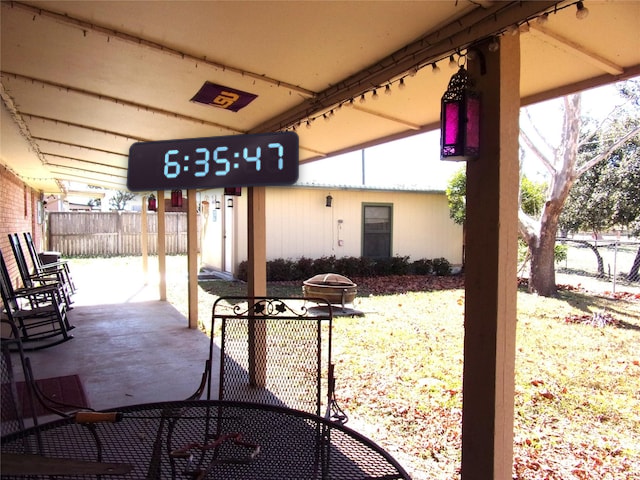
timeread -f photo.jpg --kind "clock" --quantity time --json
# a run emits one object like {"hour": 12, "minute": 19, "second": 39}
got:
{"hour": 6, "minute": 35, "second": 47}
